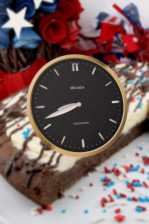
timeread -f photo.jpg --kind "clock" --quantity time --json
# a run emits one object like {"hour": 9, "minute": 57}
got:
{"hour": 8, "minute": 42}
